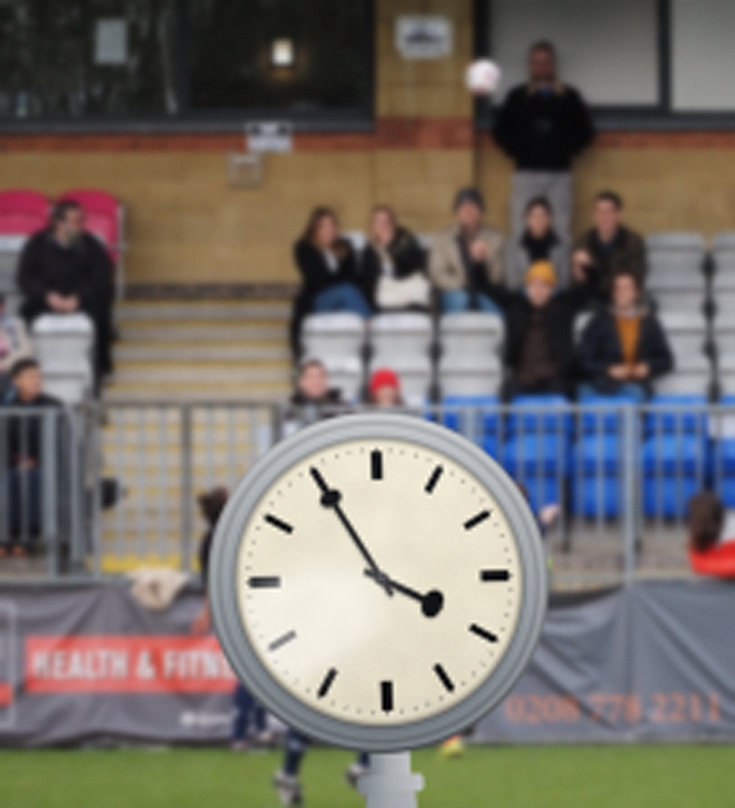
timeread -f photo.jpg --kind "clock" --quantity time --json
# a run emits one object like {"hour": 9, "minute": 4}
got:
{"hour": 3, "minute": 55}
